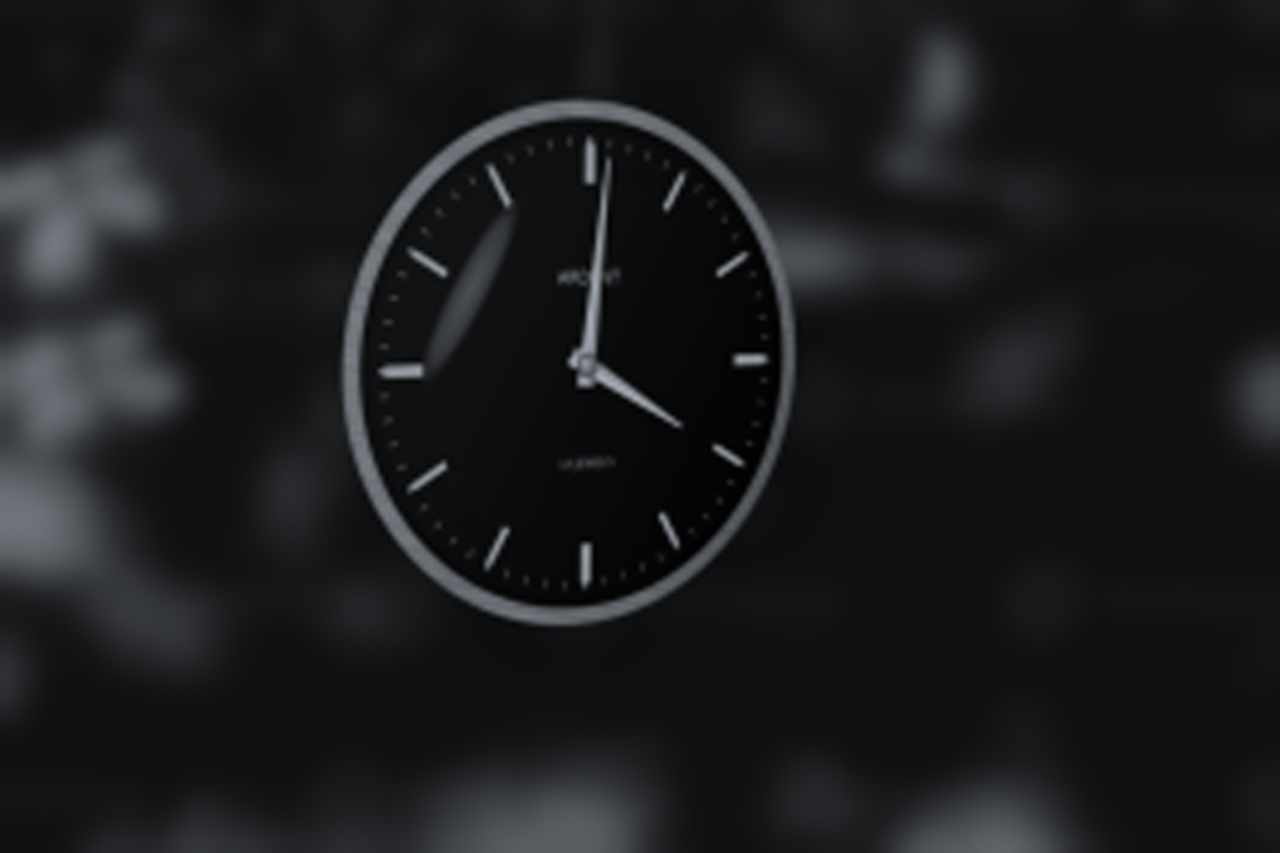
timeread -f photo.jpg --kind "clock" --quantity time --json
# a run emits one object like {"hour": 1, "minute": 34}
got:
{"hour": 4, "minute": 1}
